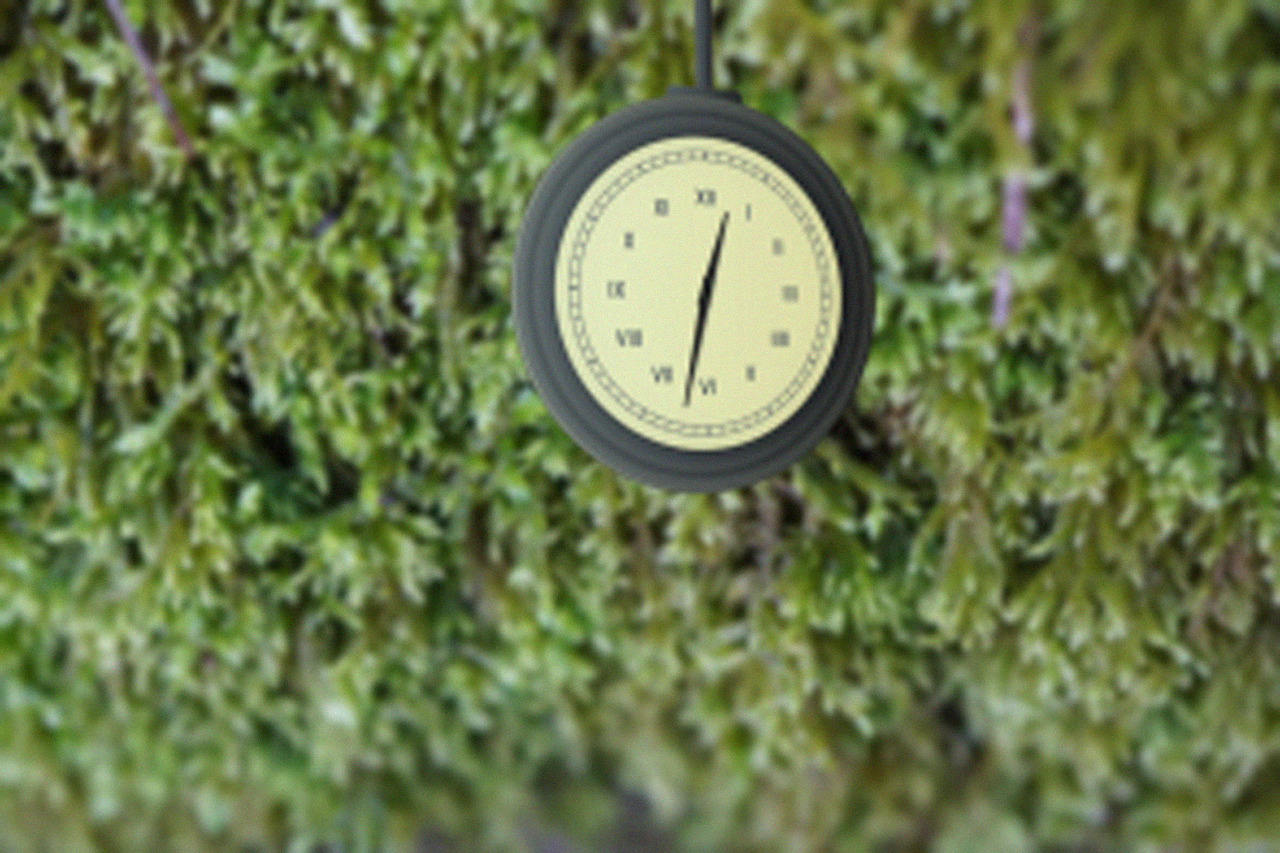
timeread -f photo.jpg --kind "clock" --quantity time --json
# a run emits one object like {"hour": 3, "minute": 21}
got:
{"hour": 12, "minute": 32}
